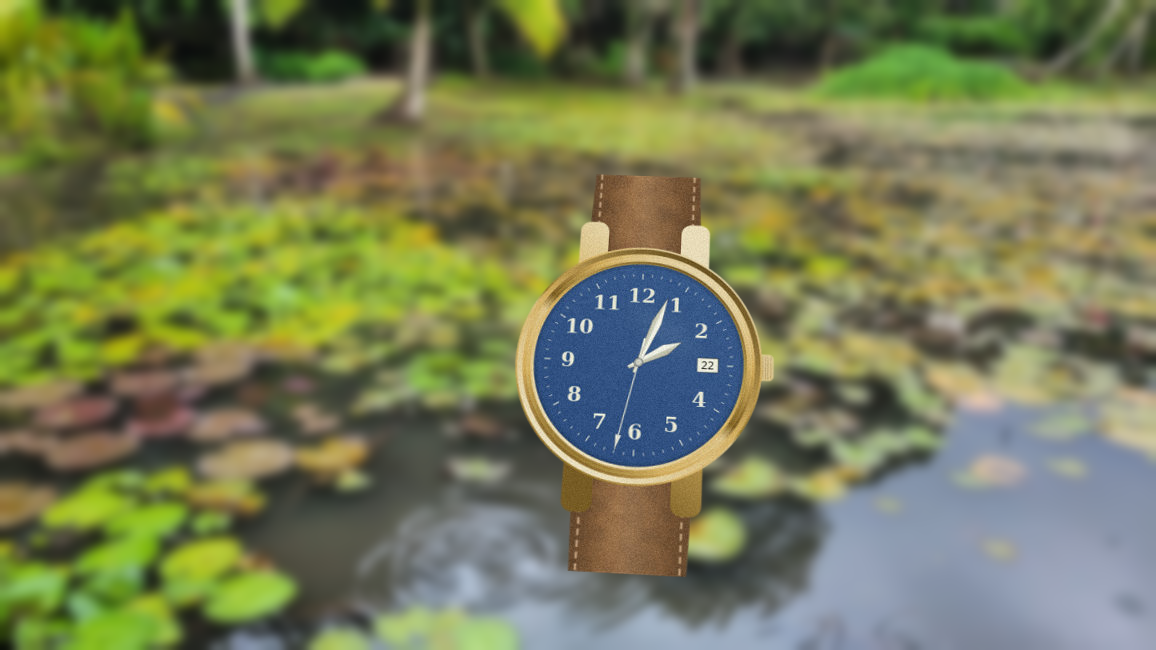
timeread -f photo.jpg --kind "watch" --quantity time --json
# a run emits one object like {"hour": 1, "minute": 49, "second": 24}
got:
{"hour": 2, "minute": 3, "second": 32}
